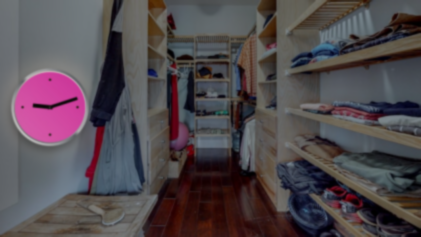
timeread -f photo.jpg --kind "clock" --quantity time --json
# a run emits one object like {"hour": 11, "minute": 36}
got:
{"hour": 9, "minute": 12}
